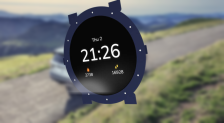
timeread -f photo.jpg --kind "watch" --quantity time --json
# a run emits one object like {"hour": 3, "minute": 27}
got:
{"hour": 21, "minute": 26}
